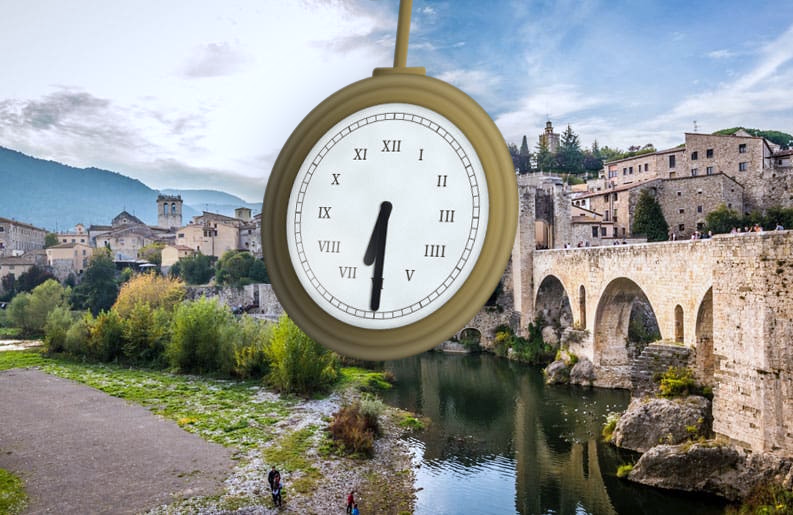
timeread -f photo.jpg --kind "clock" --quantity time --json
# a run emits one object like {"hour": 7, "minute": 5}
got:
{"hour": 6, "minute": 30}
